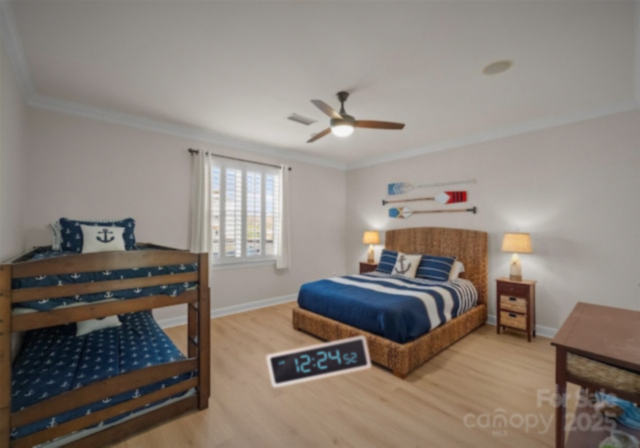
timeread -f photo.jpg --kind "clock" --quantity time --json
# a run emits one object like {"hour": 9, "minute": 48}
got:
{"hour": 12, "minute": 24}
